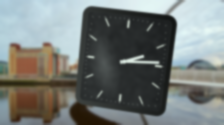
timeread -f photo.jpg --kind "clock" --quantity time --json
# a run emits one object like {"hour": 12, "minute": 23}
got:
{"hour": 2, "minute": 14}
